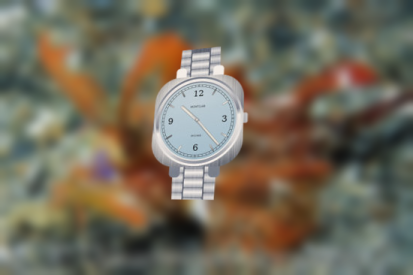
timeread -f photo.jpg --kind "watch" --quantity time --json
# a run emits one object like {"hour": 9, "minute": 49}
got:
{"hour": 10, "minute": 23}
